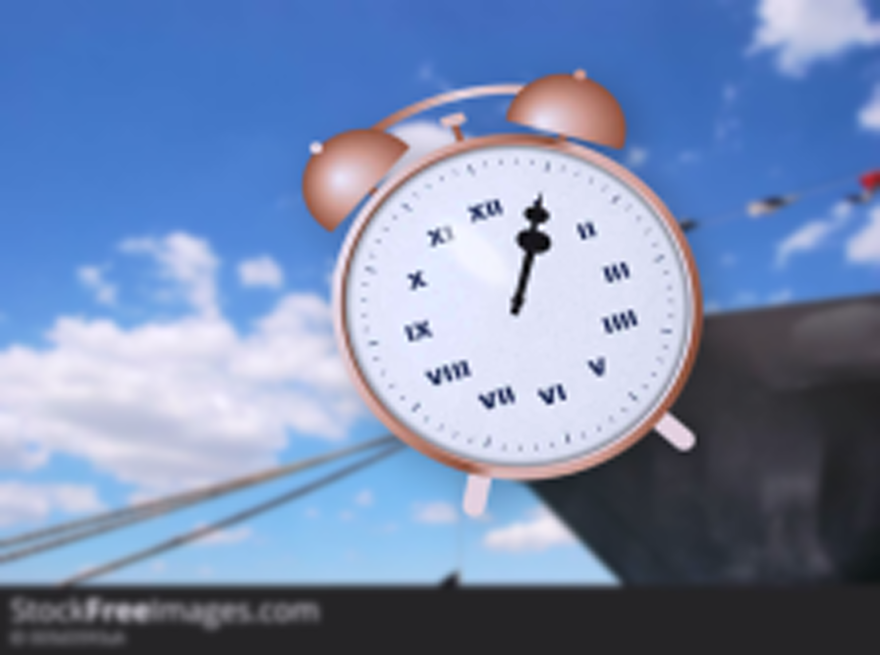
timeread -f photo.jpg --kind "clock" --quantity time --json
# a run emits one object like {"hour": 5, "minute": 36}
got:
{"hour": 1, "minute": 5}
